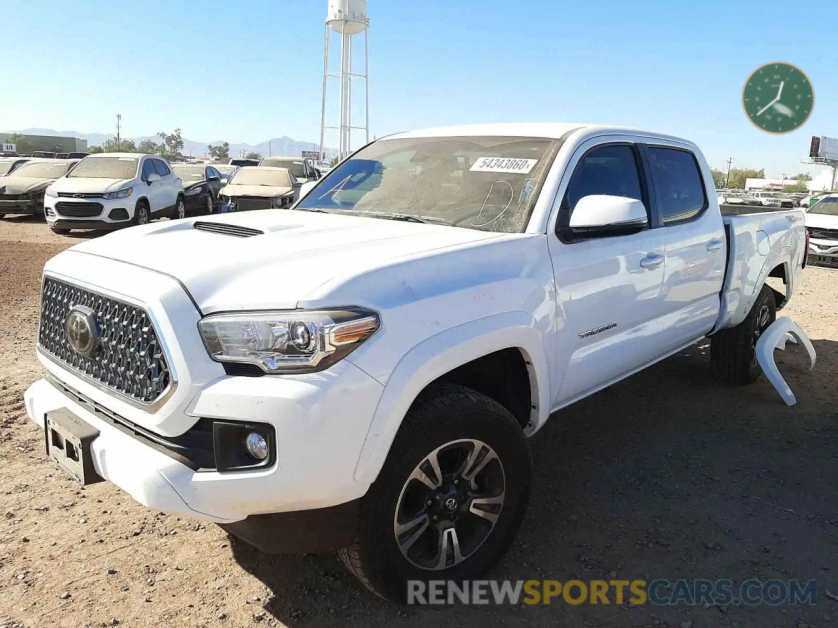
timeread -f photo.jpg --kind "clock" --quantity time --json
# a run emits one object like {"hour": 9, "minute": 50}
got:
{"hour": 12, "minute": 39}
